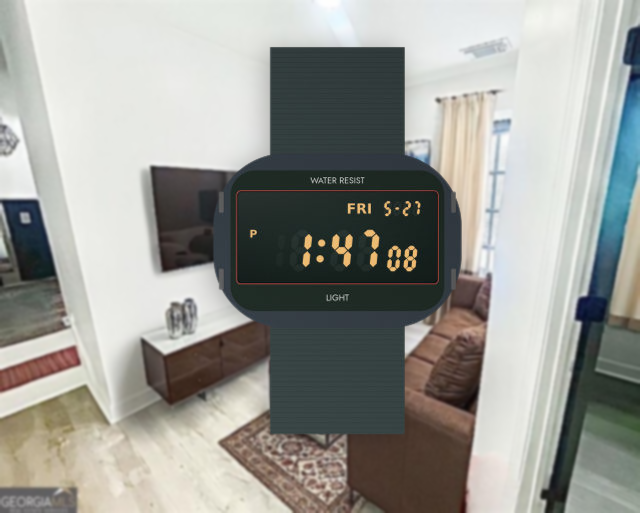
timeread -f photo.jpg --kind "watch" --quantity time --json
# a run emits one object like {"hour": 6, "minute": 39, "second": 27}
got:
{"hour": 1, "minute": 47, "second": 8}
